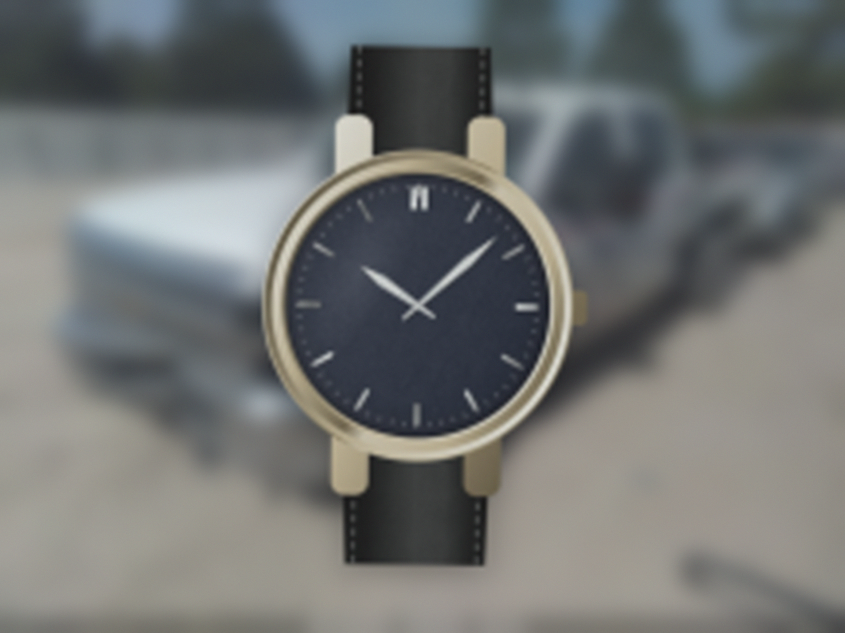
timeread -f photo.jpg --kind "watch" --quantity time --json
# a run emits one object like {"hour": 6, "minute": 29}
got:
{"hour": 10, "minute": 8}
